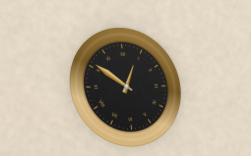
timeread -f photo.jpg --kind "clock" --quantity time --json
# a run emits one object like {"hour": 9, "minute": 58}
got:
{"hour": 12, "minute": 51}
